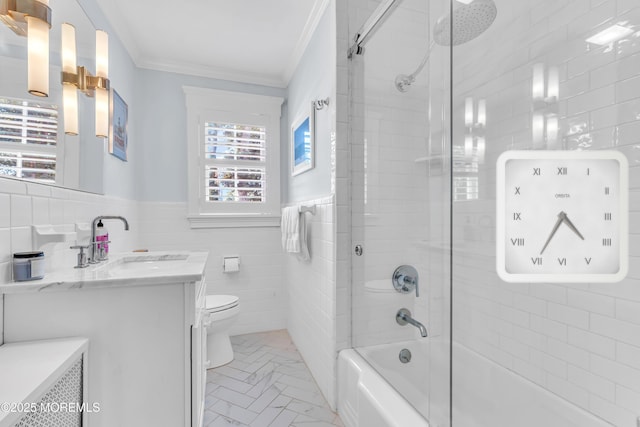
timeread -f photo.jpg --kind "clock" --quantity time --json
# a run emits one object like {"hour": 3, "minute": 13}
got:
{"hour": 4, "minute": 35}
